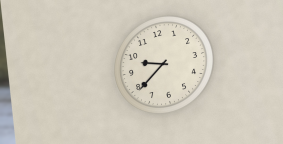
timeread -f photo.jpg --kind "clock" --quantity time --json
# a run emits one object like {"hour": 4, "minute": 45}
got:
{"hour": 9, "minute": 39}
